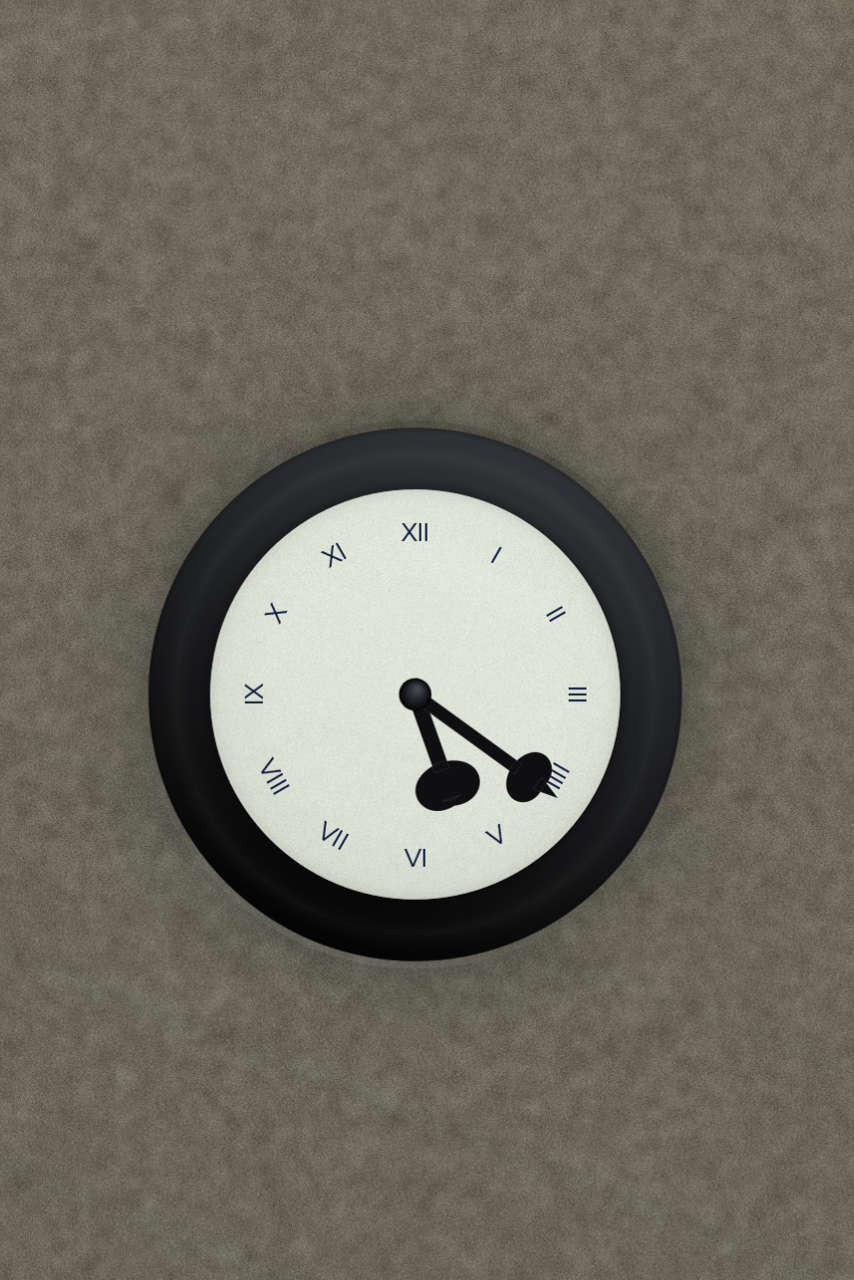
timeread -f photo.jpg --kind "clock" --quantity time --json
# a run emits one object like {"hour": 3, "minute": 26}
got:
{"hour": 5, "minute": 21}
